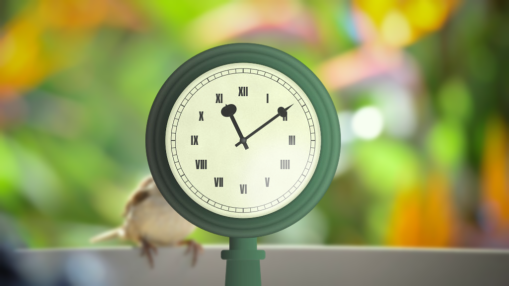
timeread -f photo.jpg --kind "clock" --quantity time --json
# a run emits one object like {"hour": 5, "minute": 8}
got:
{"hour": 11, "minute": 9}
